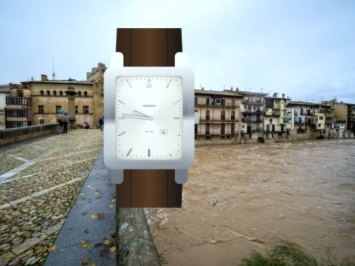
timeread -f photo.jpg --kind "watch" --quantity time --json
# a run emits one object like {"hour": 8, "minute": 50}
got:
{"hour": 9, "minute": 46}
